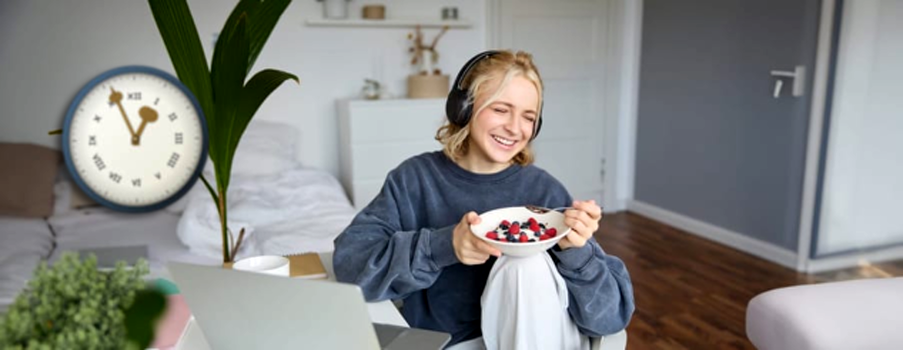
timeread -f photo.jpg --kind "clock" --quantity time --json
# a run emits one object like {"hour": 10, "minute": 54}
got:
{"hour": 12, "minute": 56}
